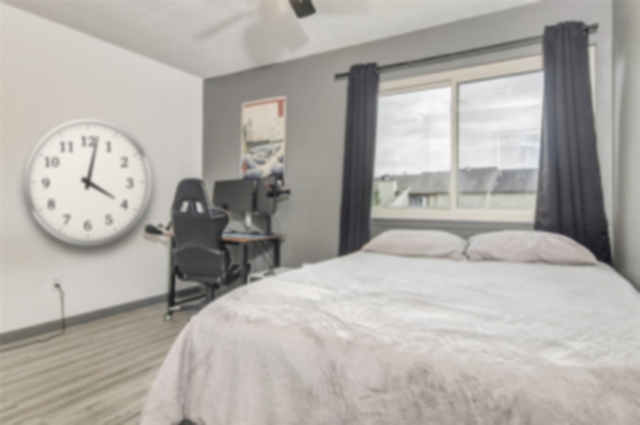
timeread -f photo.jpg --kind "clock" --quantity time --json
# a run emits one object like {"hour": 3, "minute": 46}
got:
{"hour": 4, "minute": 2}
